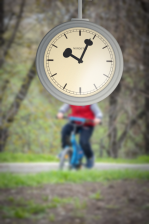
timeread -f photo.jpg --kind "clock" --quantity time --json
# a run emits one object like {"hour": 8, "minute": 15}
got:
{"hour": 10, "minute": 4}
